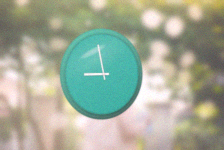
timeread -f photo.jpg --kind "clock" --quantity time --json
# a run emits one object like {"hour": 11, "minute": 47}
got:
{"hour": 8, "minute": 58}
